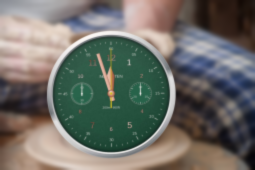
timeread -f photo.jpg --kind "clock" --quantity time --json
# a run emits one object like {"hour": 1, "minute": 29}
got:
{"hour": 11, "minute": 57}
